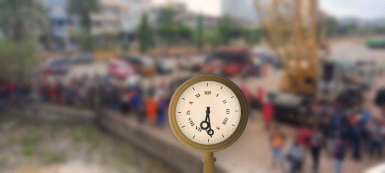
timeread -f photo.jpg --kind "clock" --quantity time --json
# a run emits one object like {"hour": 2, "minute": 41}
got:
{"hour": 6, "minute": 29}
